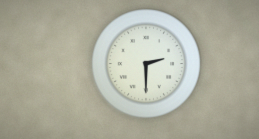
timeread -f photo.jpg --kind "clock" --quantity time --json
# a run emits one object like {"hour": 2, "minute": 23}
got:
{"hour": 2, "minute": 30}
